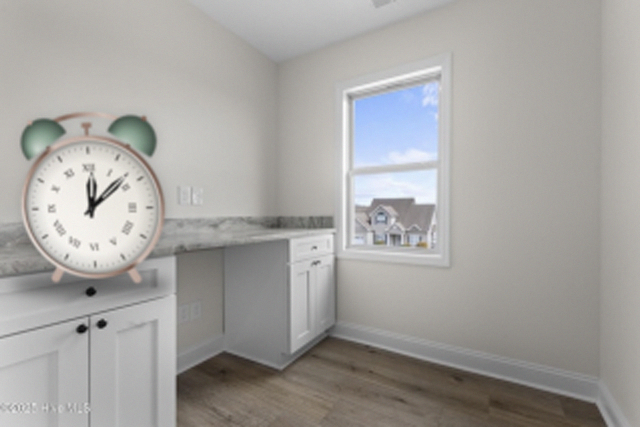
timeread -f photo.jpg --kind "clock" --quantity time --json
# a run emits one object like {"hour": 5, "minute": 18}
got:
{"hour": 12, "minute": 8}
